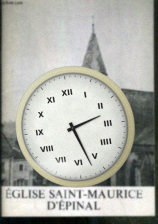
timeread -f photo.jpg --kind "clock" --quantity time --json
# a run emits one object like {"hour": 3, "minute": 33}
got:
{"hour": 2, "minute": 27}
